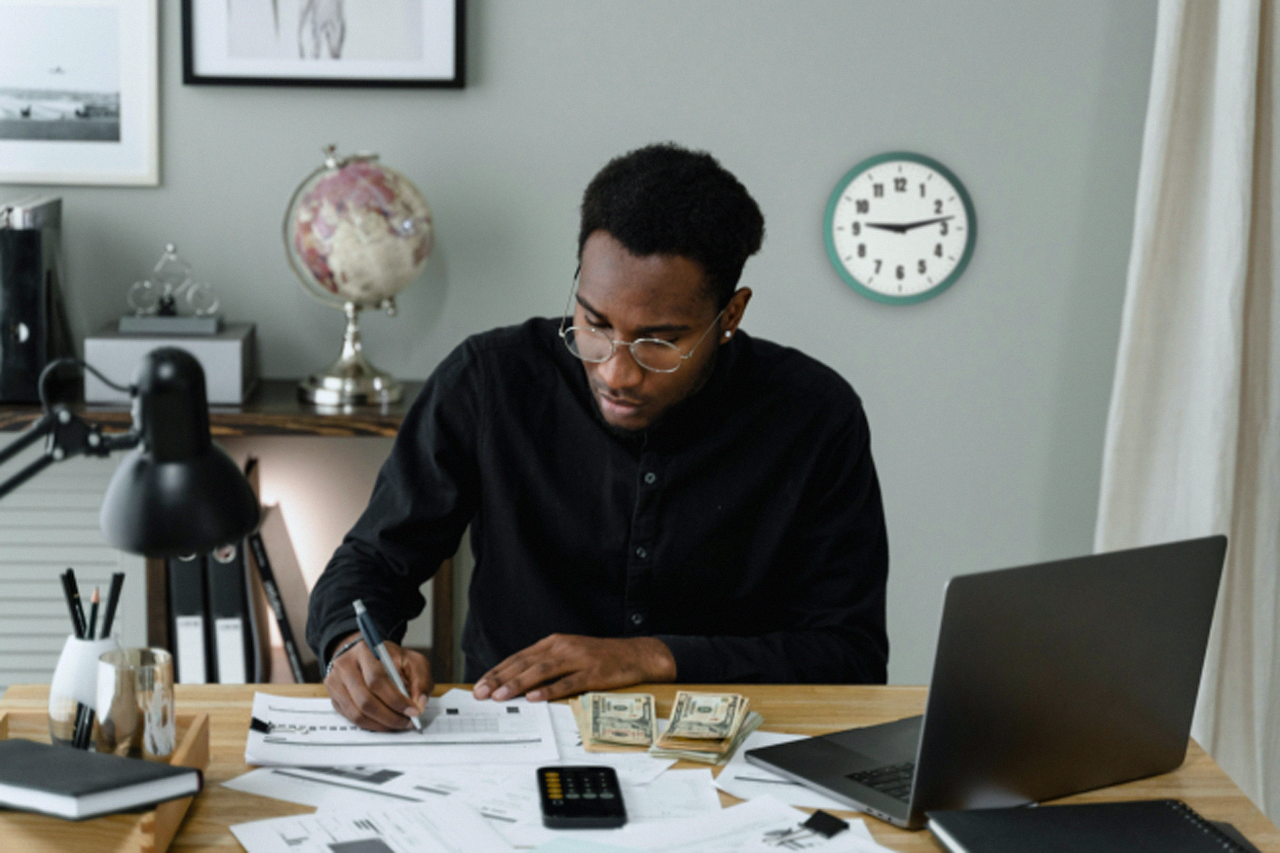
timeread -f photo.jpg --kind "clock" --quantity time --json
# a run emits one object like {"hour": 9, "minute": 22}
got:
{"hour": 9, "minute": 13}
